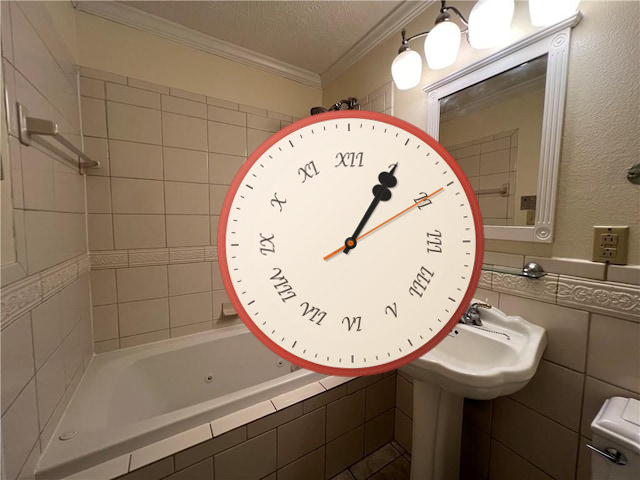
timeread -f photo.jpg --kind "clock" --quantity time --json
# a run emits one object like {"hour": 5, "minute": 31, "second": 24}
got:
{"hour": 1, "minute": 5, "second": 10}
